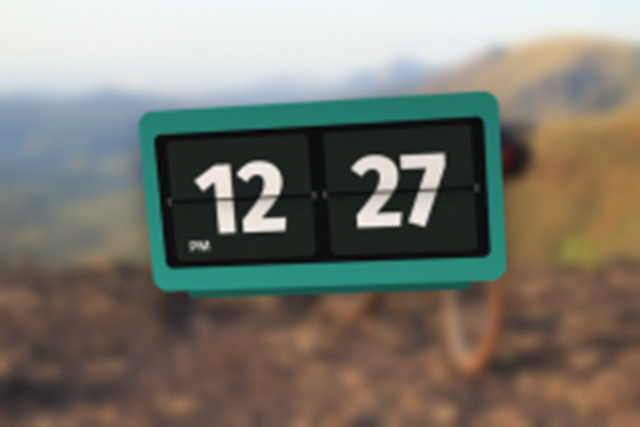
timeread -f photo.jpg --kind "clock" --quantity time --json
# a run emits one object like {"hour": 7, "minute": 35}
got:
{"hour": 12, "minute": 27}
